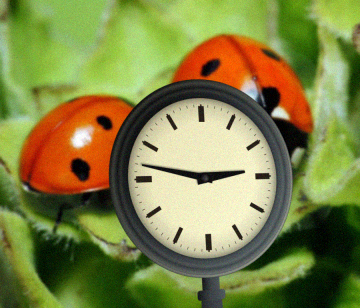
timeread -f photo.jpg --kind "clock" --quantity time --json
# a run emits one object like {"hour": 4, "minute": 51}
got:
{"hour": 2, "minute": 47}
